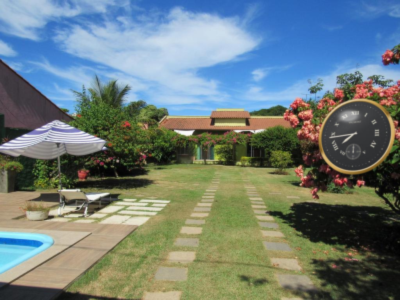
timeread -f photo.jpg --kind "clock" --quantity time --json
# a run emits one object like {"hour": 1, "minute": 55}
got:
{"hour": 7, "minute": 44}
